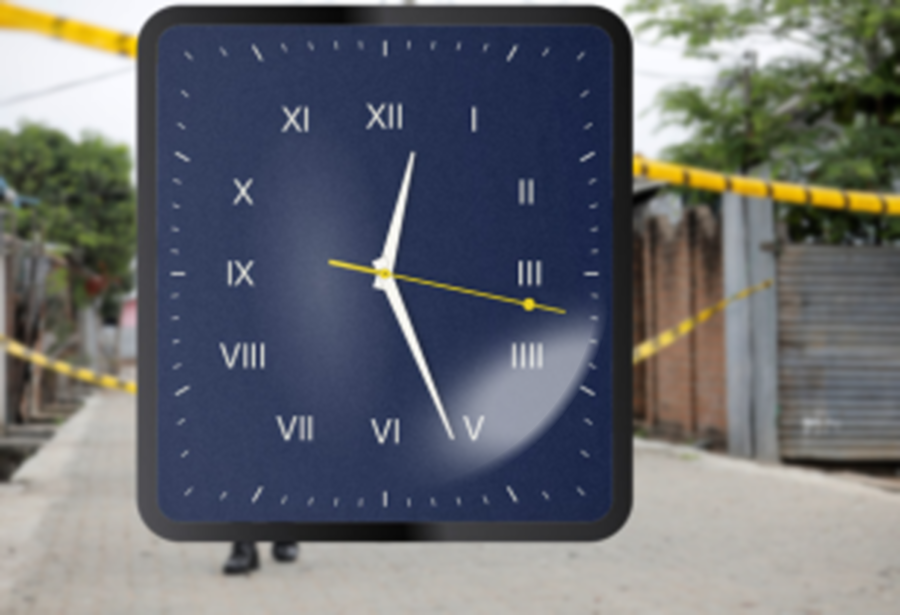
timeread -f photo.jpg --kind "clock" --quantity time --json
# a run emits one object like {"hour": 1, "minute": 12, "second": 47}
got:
{"hour": 12, "minute": 26, "second": 17}
